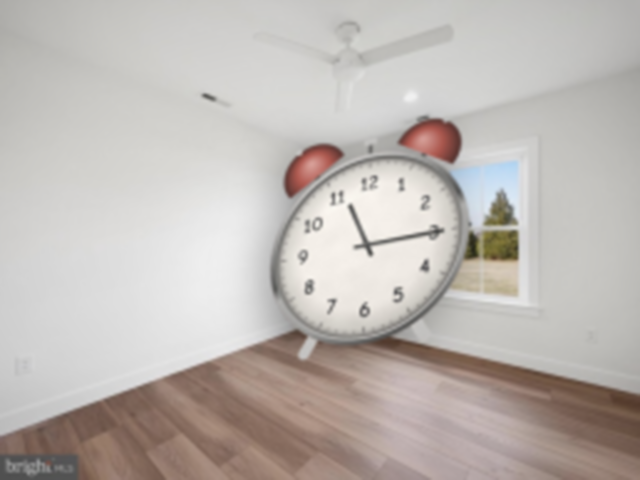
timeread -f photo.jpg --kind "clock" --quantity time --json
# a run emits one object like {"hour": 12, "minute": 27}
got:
{"hour": 11, "minute": 15}
